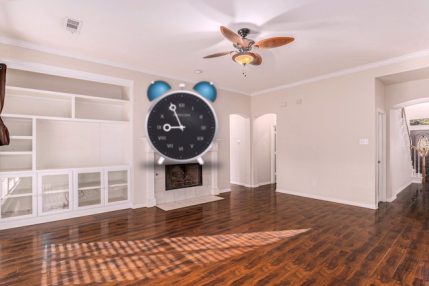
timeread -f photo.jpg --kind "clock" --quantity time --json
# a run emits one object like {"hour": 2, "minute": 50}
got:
{"hour": 8, "minute": 56}
